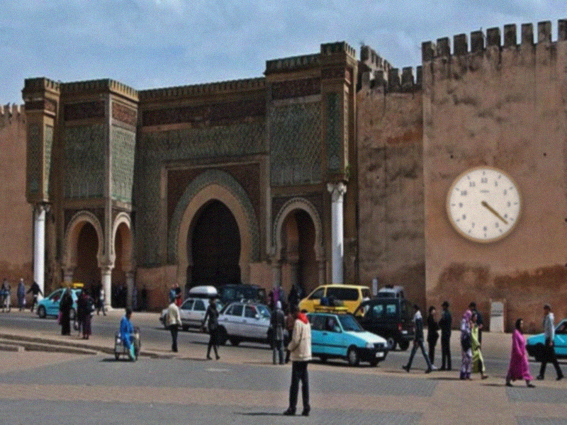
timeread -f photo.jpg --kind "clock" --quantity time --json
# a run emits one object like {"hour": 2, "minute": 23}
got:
{"hour": 4, "minute": 22}
